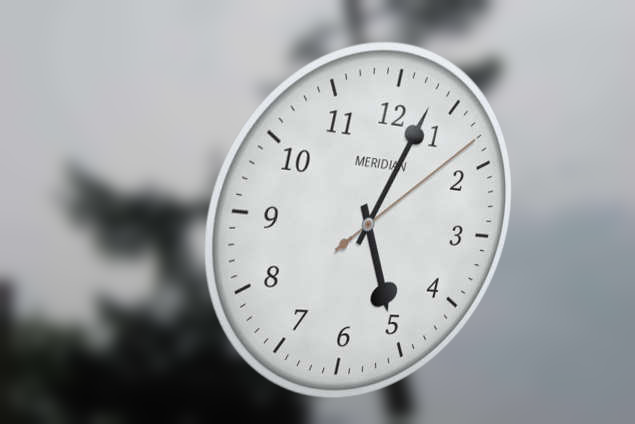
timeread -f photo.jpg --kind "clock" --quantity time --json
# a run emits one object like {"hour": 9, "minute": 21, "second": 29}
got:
{"hour": 5, "minute": 3, "second": 8}
